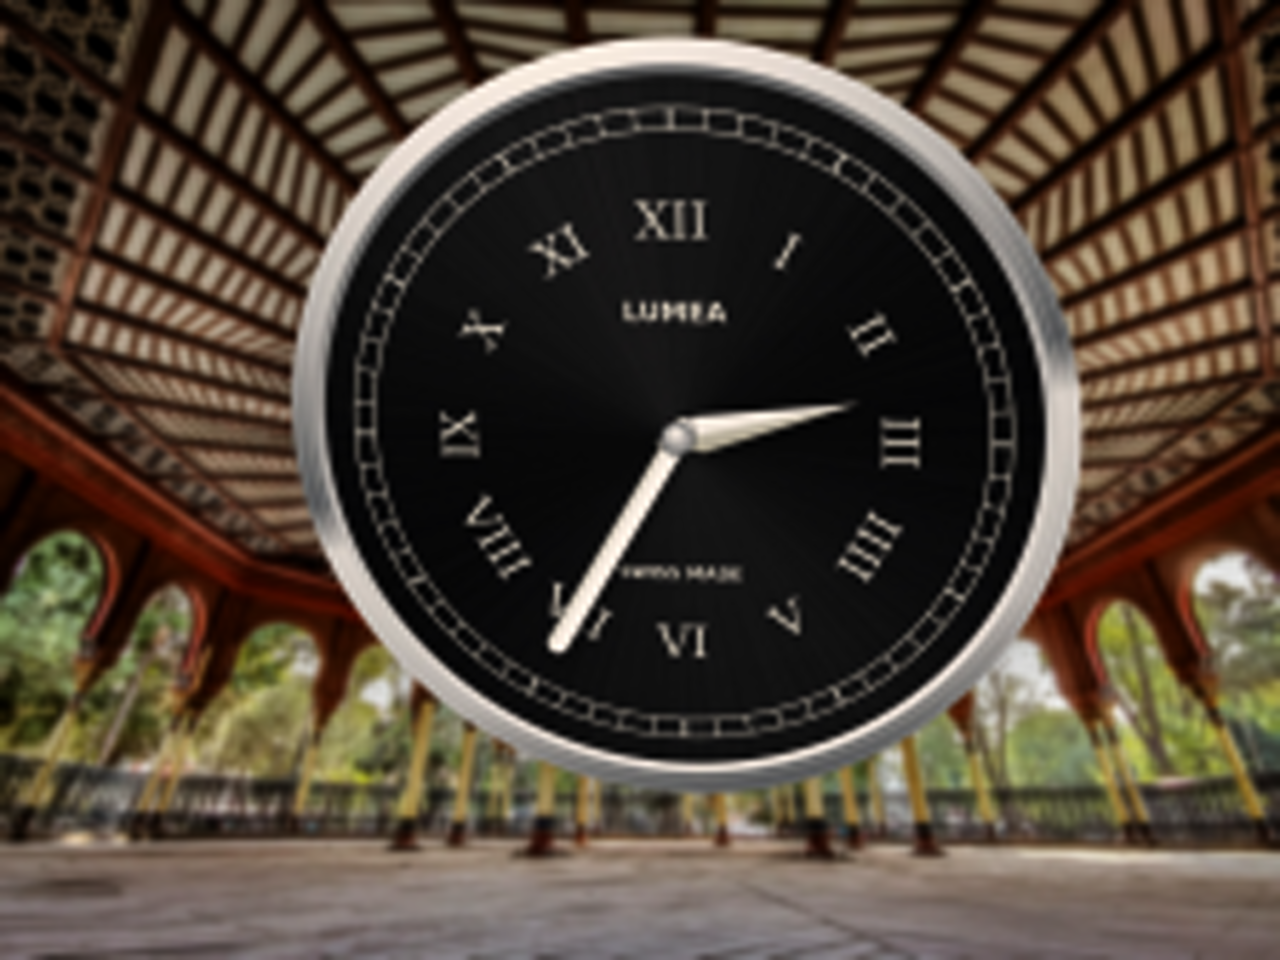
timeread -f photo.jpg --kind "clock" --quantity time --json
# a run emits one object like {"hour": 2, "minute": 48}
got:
{"hour": 2, "minute": 35}
